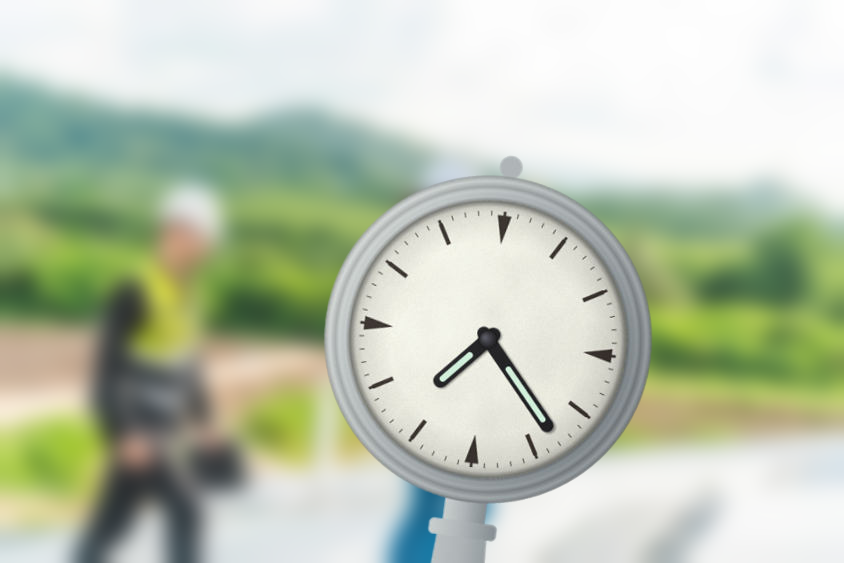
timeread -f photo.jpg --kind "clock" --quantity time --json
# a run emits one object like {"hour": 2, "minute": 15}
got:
{"hour": 7, "minute": 23}
